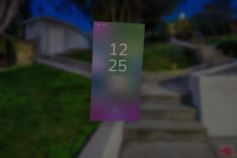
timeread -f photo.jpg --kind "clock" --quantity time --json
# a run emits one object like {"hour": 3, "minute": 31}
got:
{"hour": 12, "minute": 25}
